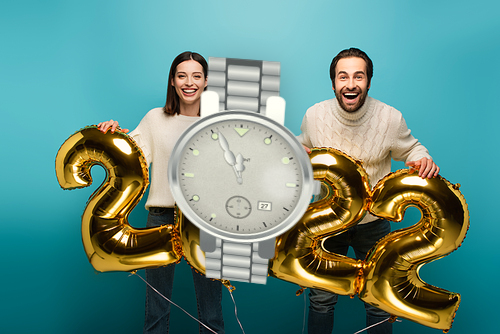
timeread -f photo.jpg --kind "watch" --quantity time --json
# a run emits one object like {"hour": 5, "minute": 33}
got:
{"hour": 11, "minute": 56}
